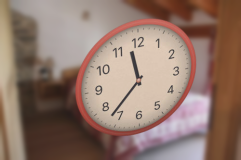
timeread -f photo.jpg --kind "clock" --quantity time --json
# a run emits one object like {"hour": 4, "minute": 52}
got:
{"hour": 11, "minute": 37}
